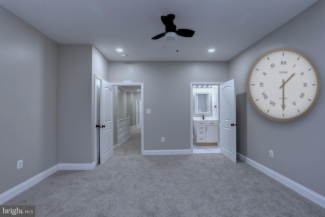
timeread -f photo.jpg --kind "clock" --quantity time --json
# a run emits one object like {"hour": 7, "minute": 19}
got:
{"hour": 1, "minute": 30}
